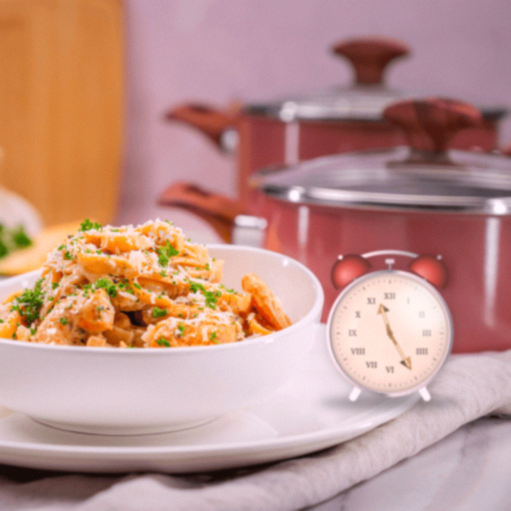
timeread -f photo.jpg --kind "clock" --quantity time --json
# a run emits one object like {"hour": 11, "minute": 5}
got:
{"hour": 11, "minute": 25}
